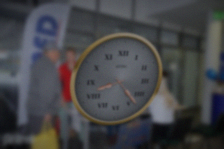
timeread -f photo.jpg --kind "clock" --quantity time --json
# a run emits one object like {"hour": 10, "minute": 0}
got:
{"hour": 8, "minute": 23}
